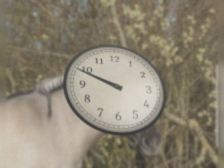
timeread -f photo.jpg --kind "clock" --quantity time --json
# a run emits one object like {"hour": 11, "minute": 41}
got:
{"hour": 9, "minute": 49}
